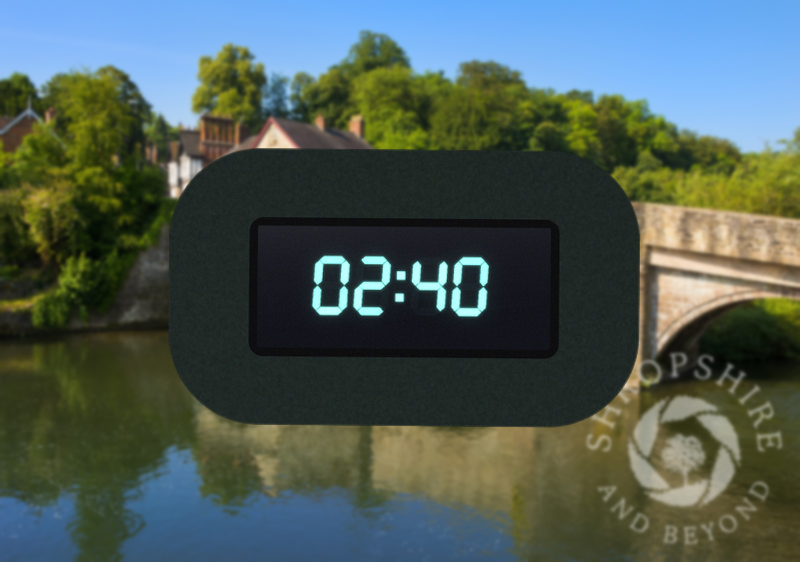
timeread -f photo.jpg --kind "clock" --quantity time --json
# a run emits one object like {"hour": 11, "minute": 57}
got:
{"hour": 2, "minute": 40}
